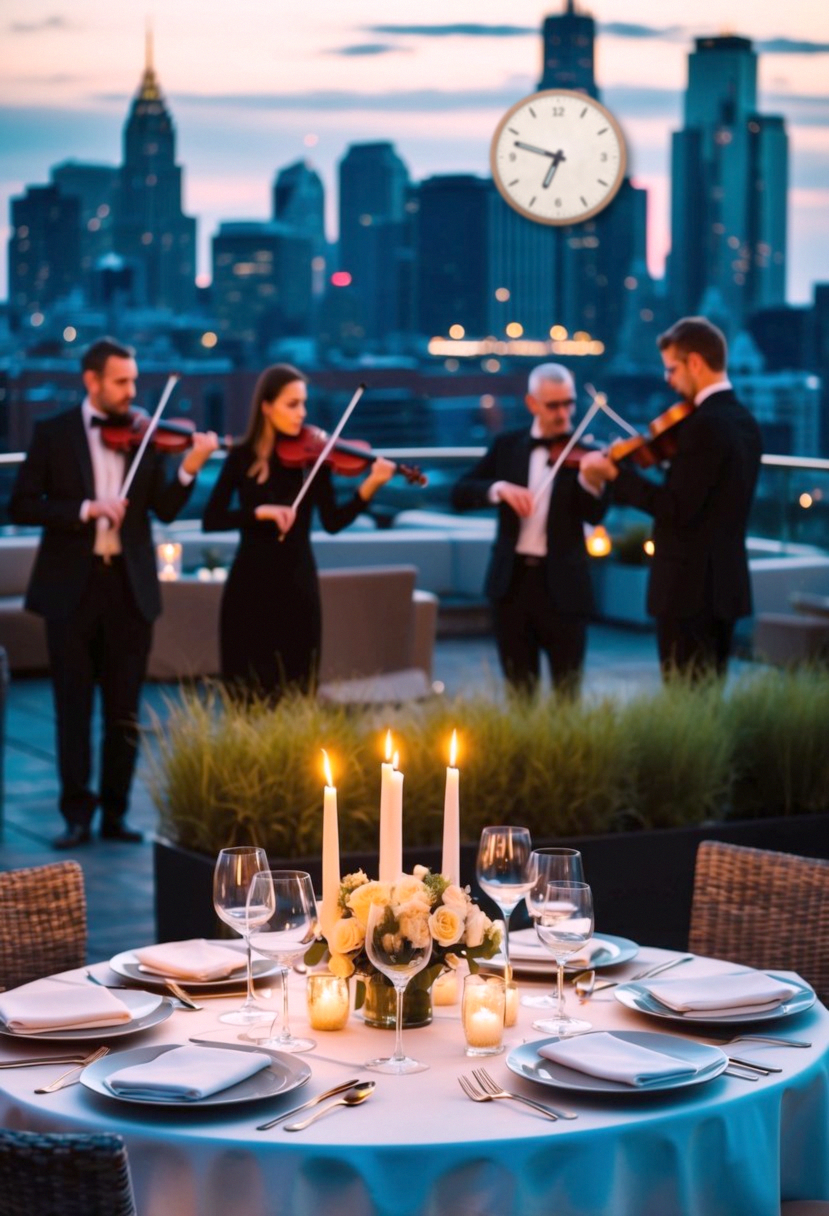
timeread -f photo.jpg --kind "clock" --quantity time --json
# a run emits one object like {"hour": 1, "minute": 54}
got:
{"hour": 6, "minute": 48}
